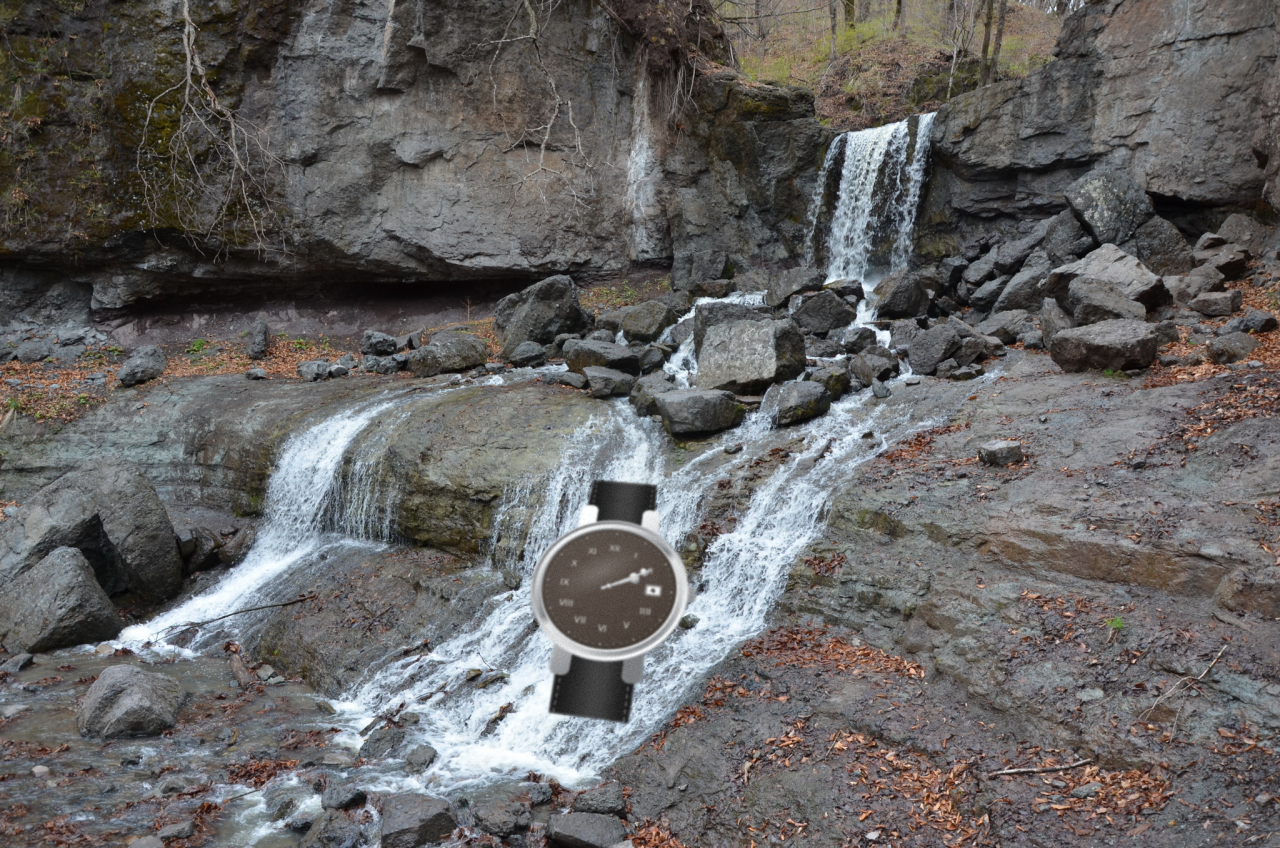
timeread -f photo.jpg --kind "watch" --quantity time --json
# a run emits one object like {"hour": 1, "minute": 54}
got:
{"hour": 2, "minute": 10}
